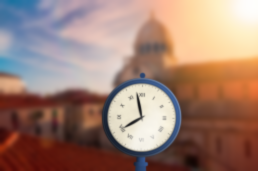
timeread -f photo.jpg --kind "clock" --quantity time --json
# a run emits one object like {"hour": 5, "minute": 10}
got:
{"hour": 7, "minute": 58}
